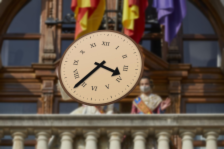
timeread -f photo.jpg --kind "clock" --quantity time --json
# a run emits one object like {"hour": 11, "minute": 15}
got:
{"hour": 3, "minute": 36}
